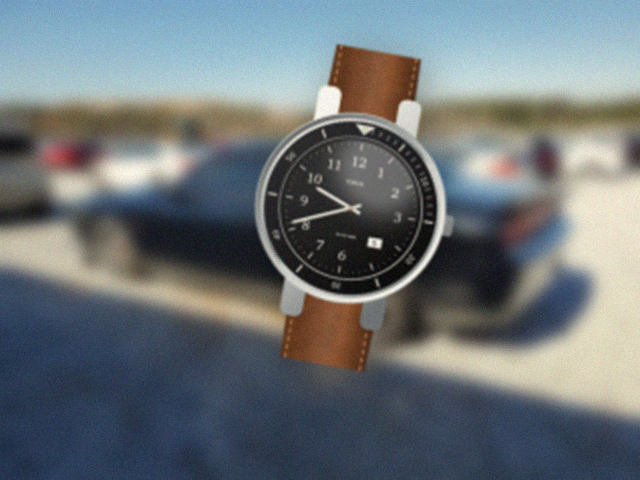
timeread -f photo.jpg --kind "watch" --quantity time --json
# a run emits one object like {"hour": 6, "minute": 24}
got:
{"hour": 9, "minute": 41}
